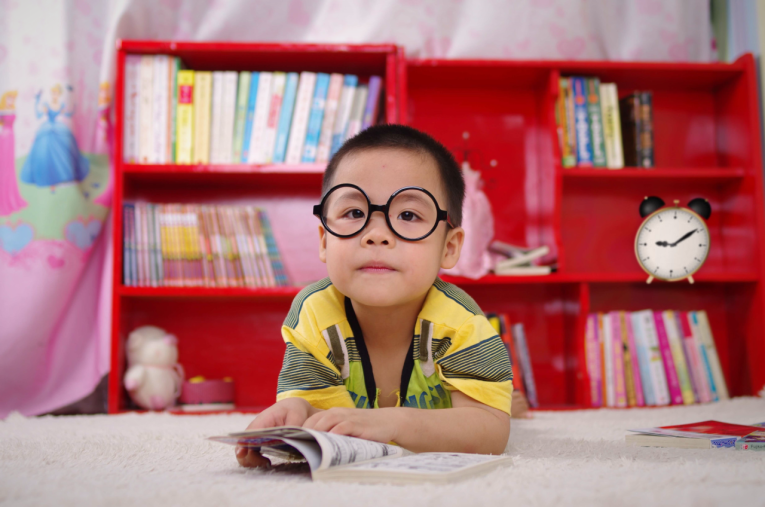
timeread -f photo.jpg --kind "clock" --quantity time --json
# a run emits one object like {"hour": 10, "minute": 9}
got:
{"hour": 9, "minute": 9}
